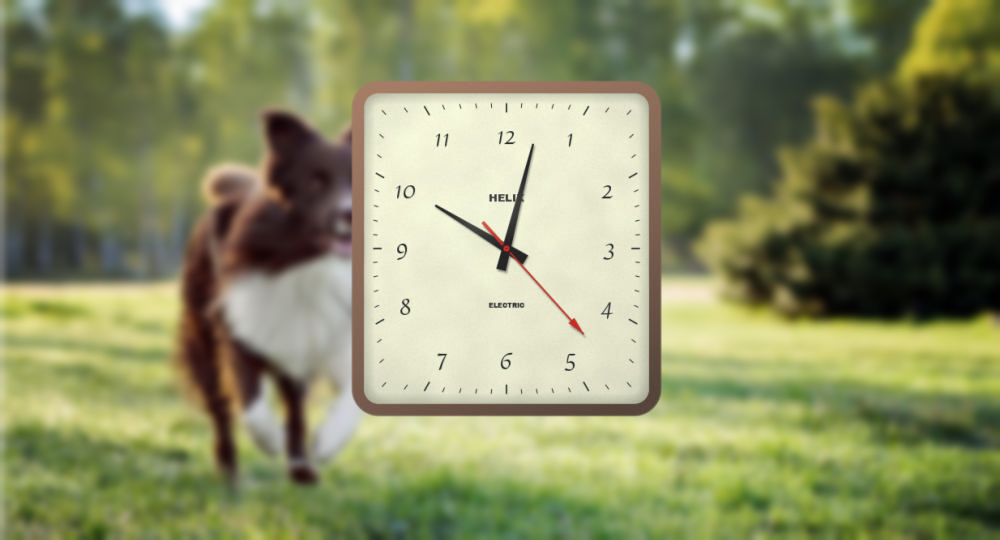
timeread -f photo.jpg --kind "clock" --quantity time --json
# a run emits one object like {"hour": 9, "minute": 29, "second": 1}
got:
{"hour": 10, "minute": 2, "second": 23}
